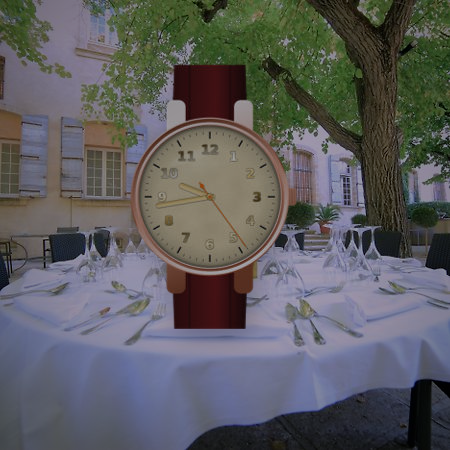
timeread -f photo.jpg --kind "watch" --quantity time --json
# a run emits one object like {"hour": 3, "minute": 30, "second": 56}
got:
{"hour": 9, "minute": 43, "second": 24}
